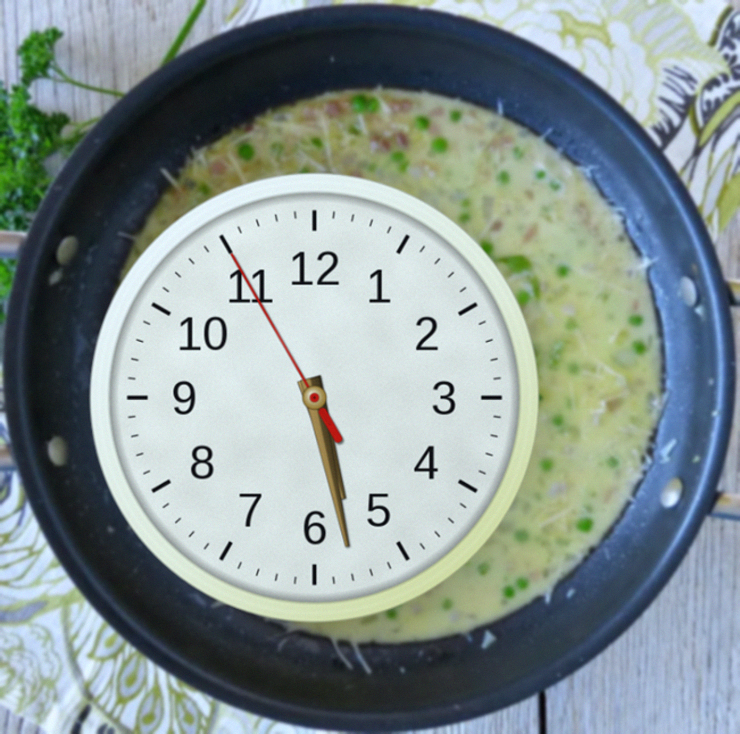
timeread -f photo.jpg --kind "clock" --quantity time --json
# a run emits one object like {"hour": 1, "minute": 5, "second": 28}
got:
{"hour": 5, "minute": 27, "second": 55}
